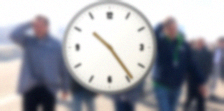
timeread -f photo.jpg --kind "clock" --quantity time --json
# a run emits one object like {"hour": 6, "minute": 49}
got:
{"hour": 10, "minute": 24}
